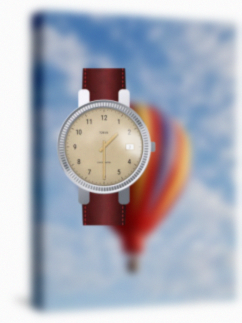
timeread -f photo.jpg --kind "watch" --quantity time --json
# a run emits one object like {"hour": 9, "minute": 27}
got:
{"hour": 1, "minute": 30}
